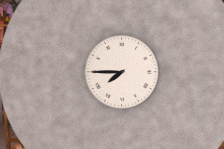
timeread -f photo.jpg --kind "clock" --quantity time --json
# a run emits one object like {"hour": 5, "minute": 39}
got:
{"hour": 7, "minute": 45}
